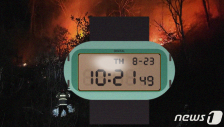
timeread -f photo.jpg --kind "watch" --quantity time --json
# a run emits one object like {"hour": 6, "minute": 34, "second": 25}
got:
{"hour": 10, "minute": 21, "second": 49}
